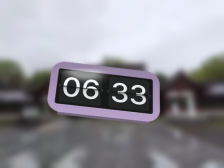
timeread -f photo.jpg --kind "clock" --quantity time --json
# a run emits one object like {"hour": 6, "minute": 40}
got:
{"hour": 6, "minute": 33}
